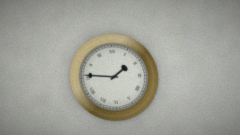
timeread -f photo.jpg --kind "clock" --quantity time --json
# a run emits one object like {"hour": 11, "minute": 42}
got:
{"hour": 1, "minute": 46}
